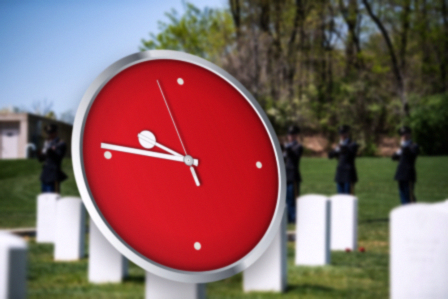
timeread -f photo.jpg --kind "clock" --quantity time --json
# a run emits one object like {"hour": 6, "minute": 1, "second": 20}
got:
{"hour": 9, "minute": 45, "second": 57}
